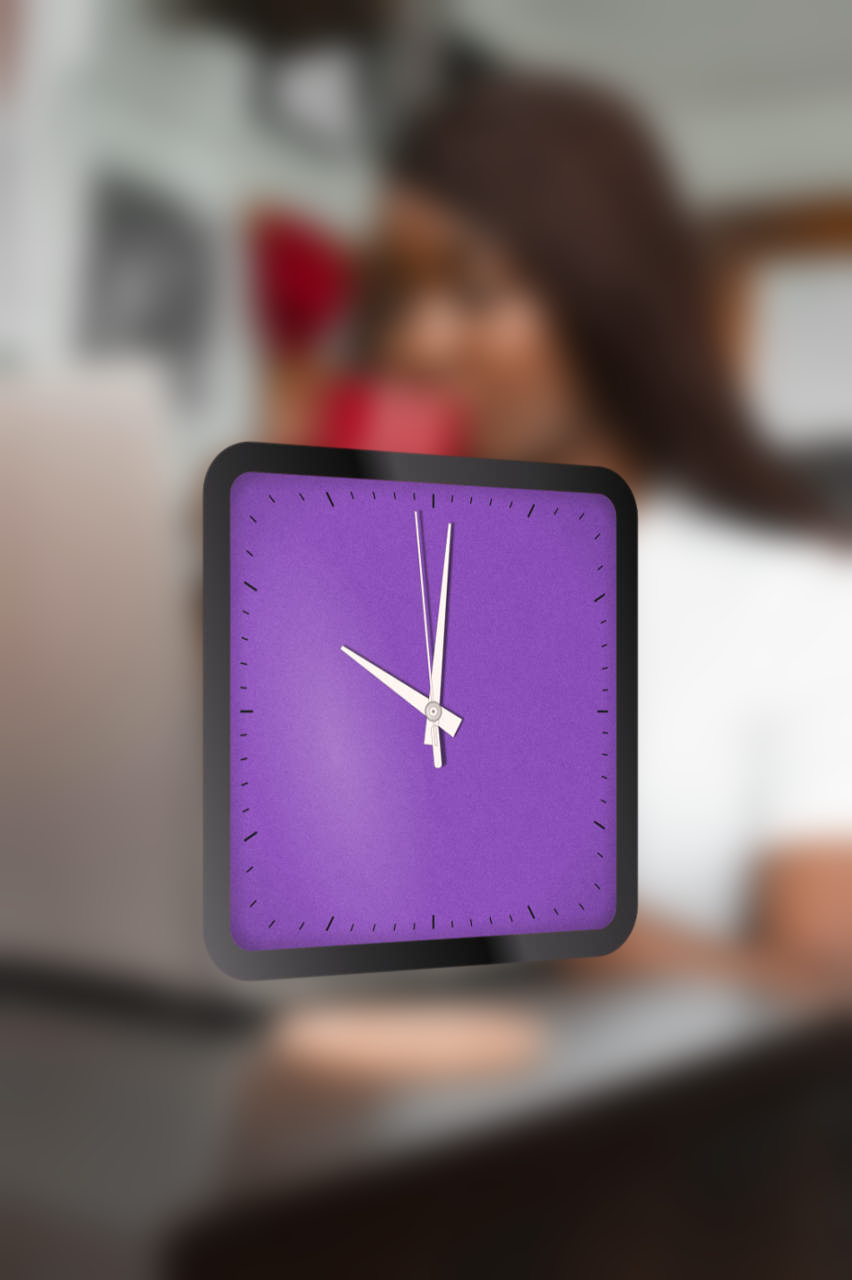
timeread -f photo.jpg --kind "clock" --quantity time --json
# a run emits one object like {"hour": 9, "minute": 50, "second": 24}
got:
{"hour": 10, "minute": 0, "second": 59}
